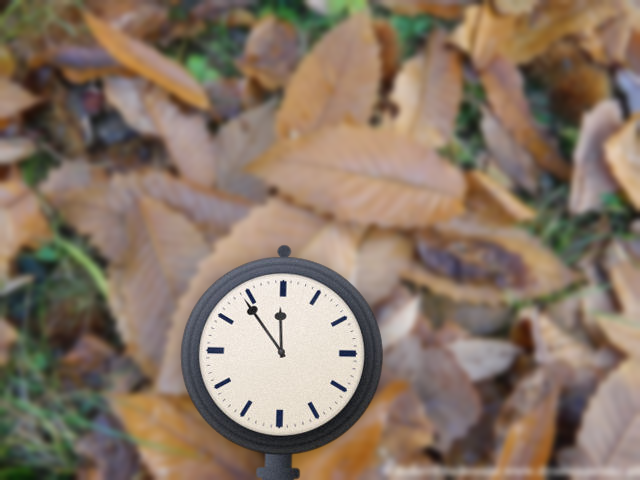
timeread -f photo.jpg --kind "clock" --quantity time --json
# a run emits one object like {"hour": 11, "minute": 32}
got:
{"hour": 11, "minute": 54}
